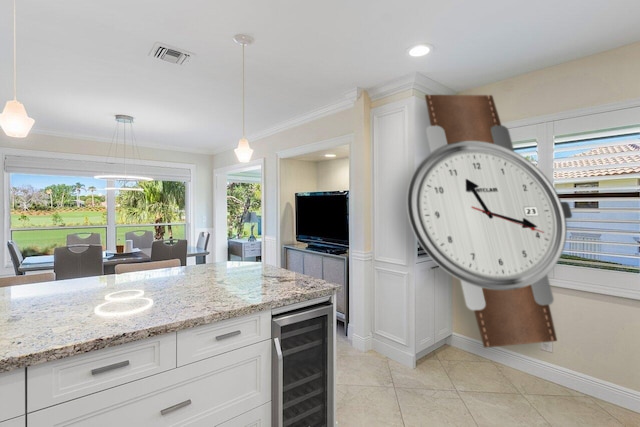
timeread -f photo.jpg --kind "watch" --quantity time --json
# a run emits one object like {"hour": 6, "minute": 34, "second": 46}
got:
{"hour": 11, "minute": 18, "second": 19}
